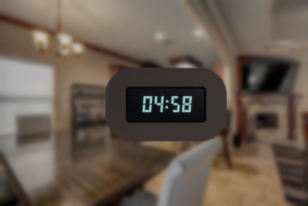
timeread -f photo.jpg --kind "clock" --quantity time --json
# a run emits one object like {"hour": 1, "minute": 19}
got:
{"hour": 4, "minute": 58}
